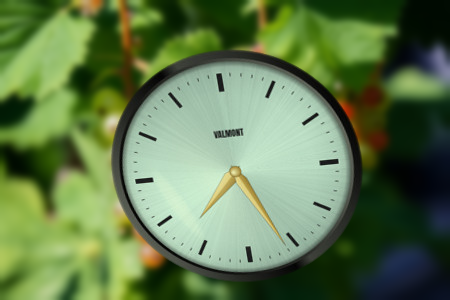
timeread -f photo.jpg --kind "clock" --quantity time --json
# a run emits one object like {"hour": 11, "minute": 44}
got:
{"hour": 7, "minute": 26}
